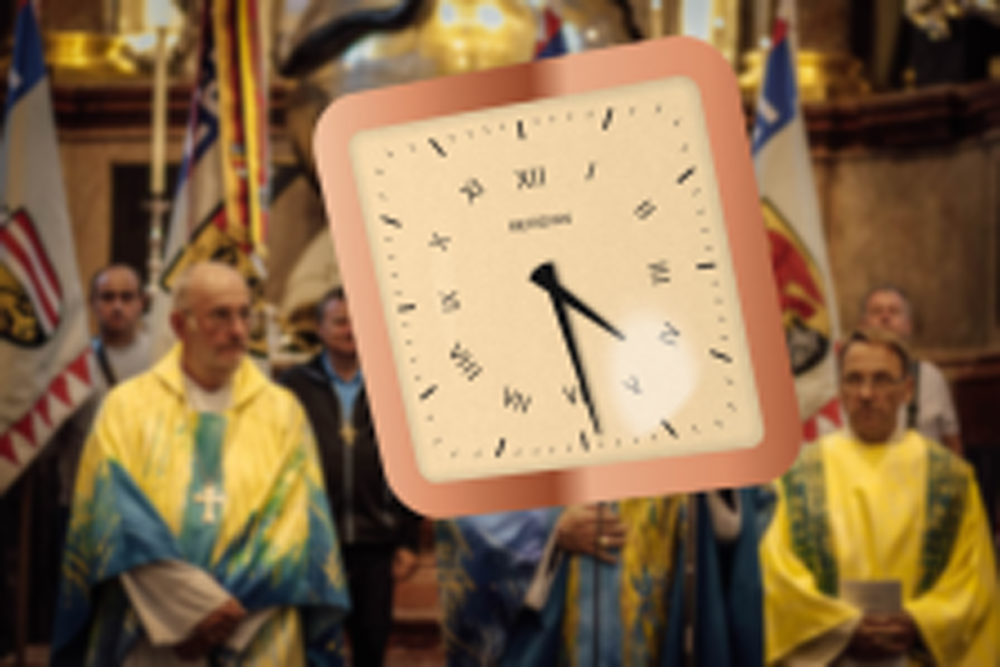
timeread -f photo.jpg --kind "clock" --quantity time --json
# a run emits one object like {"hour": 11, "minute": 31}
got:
{"hour": 4, "minute": 29}
